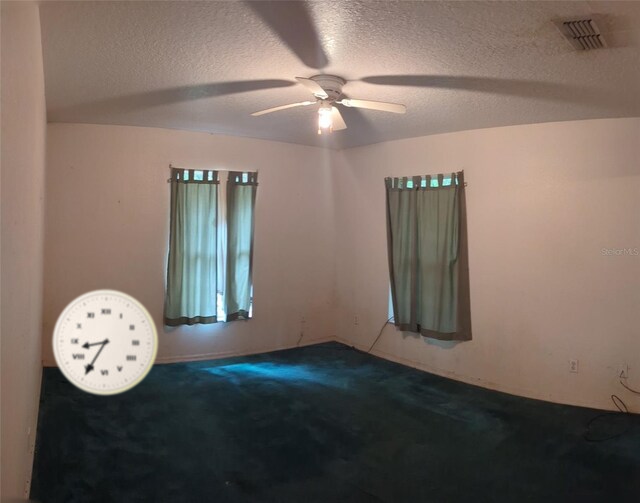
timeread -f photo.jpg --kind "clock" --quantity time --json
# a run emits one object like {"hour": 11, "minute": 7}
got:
{"hour": 8, "minute": 35}
